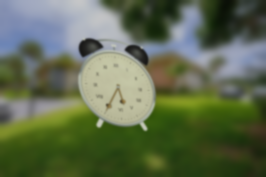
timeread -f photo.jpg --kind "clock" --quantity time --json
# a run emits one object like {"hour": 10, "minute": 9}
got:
{"hour": 5, "minute": 35}
